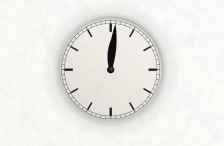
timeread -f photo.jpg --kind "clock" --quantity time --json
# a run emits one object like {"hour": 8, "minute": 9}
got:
{"hour": 12, "minute": 1}
